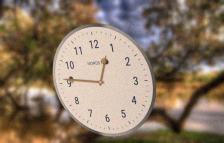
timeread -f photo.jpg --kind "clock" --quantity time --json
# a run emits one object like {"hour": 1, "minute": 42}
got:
{"hour": 12, "minute": 46}
